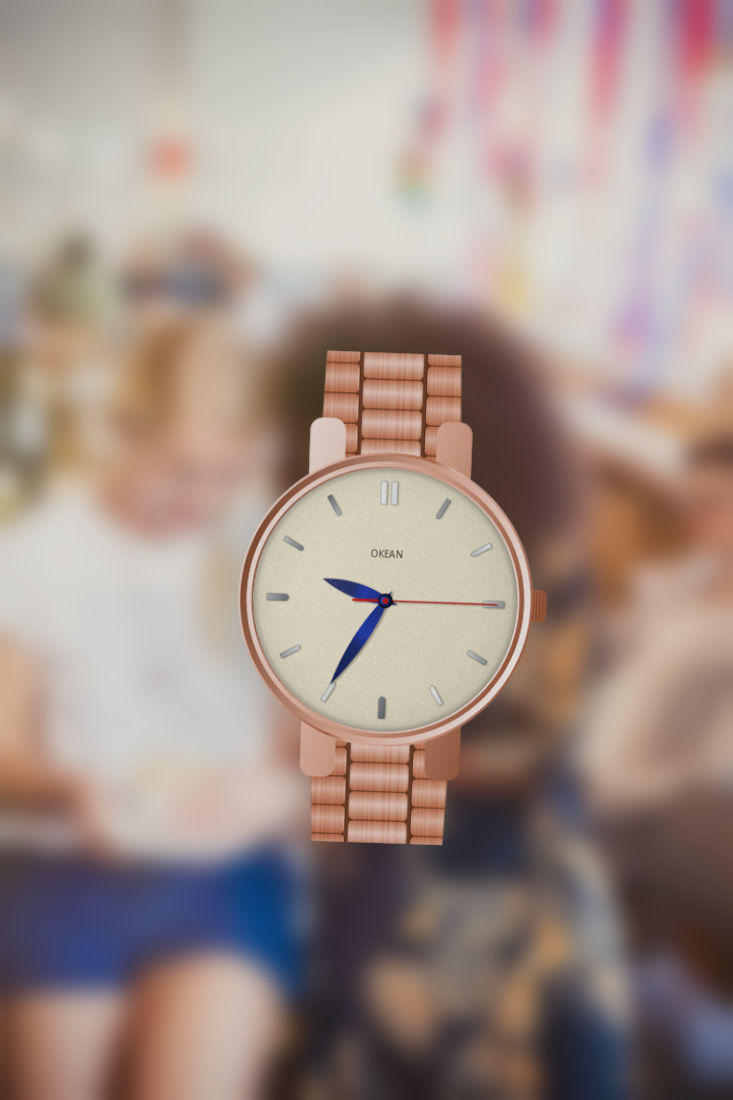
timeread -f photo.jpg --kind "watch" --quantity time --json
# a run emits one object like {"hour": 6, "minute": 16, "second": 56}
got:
{"hour": 9, "minute": 35, "second": 15}
